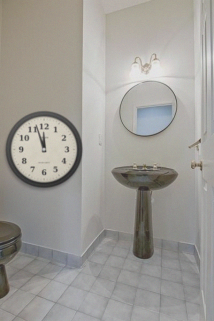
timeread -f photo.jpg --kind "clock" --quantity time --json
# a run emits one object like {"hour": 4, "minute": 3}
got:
{"hour": 11, "minute": 57}
